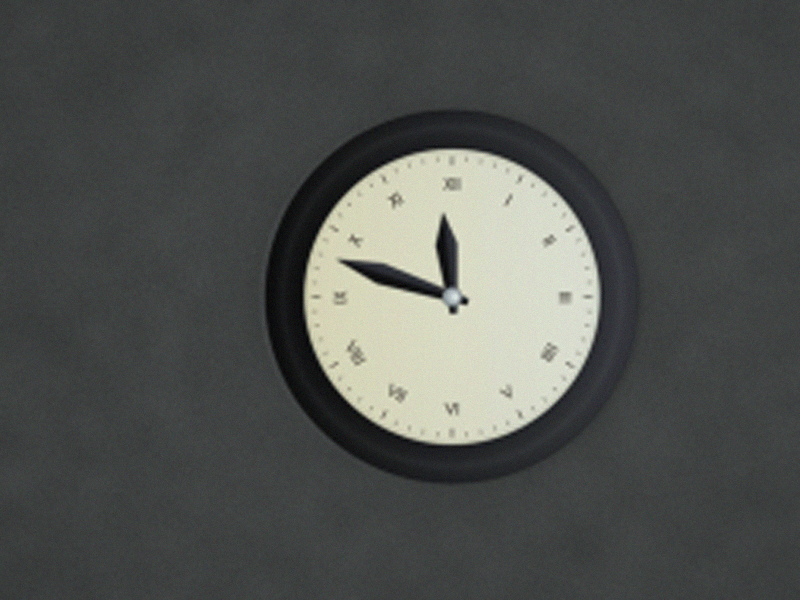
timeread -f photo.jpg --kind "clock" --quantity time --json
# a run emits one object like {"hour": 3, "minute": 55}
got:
{"hour": 11, "minute": 48}
